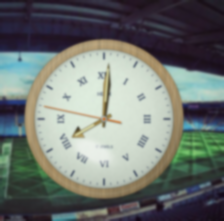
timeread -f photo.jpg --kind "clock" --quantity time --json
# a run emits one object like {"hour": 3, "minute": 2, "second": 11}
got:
{"hour": 8, "minute": 0, "second": 47}
